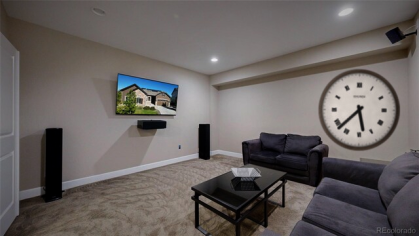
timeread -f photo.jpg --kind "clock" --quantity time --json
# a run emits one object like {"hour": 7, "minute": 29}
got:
{"hour": 5, "minute": 38}
